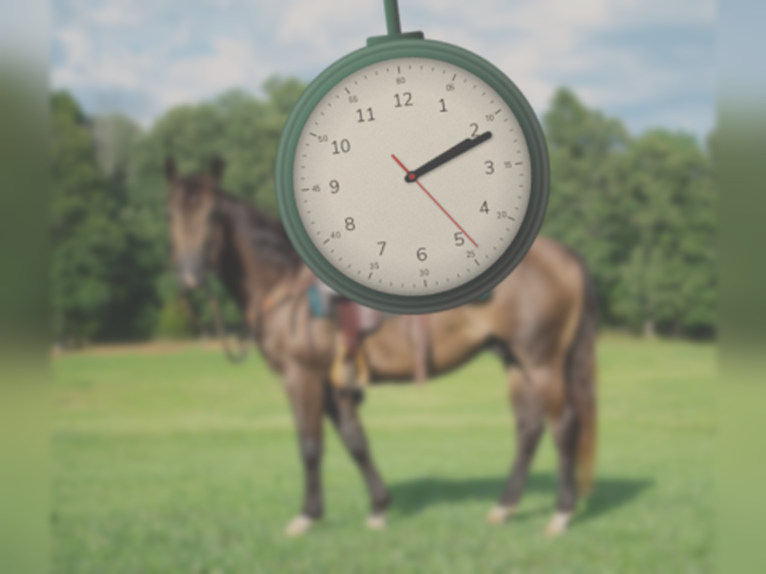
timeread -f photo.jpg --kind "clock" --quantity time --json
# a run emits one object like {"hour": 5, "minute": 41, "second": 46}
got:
{"hour": 2, "minute": 11, "second": 24}
